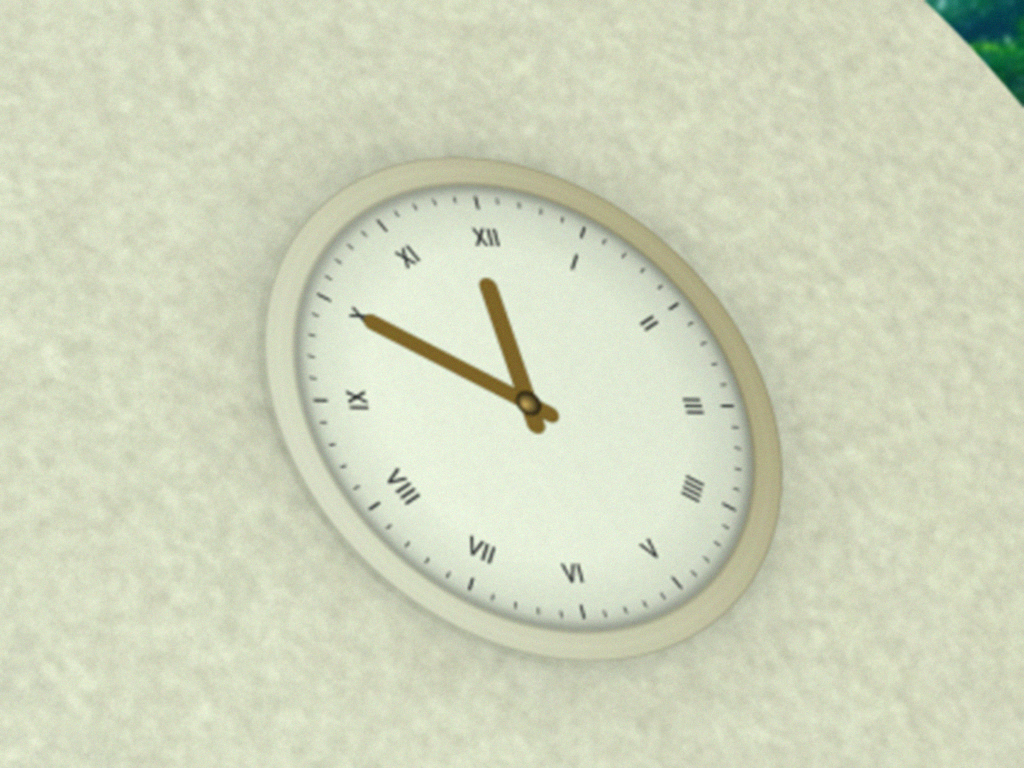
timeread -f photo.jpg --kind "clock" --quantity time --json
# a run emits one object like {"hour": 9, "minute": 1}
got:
{"hour": 11, "minute": 50}
